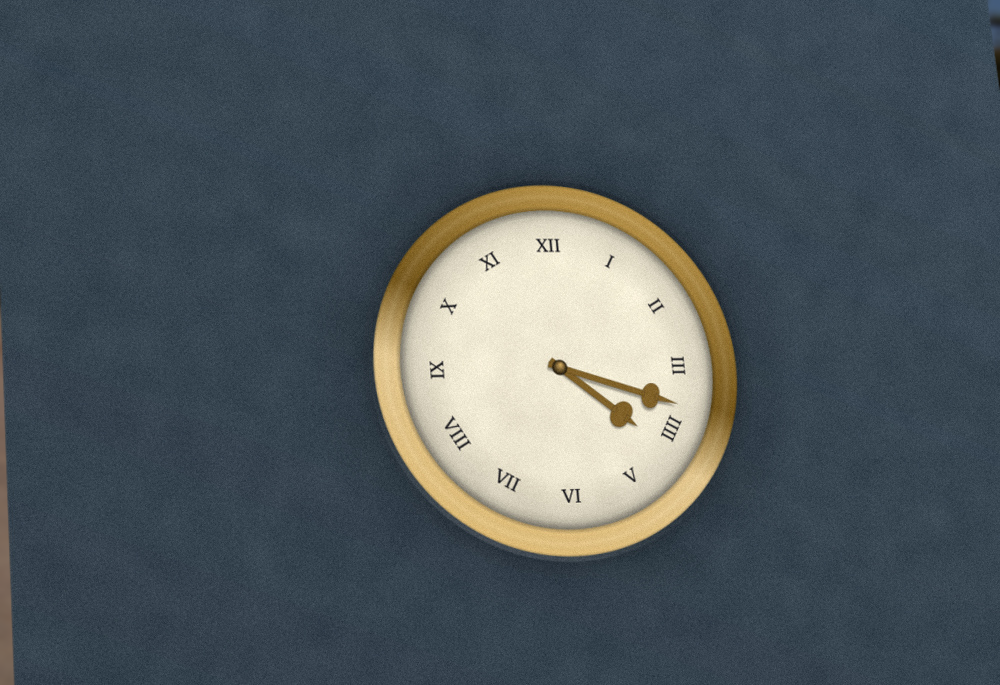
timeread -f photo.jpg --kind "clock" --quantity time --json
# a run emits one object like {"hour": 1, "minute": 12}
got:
{"hour": 4, "minute": 18}
